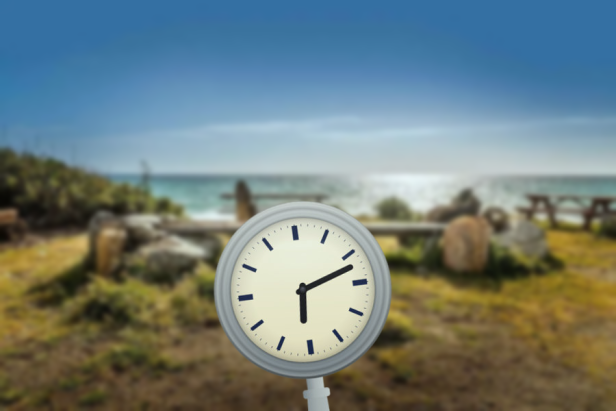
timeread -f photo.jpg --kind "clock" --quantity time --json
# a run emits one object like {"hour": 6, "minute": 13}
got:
{"hour": 6, "minute": 12}
